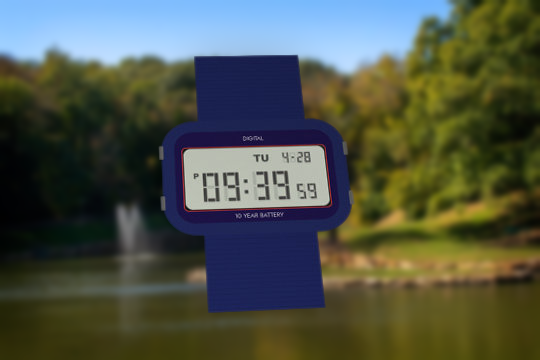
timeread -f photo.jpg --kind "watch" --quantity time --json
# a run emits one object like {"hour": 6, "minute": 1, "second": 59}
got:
{"hour": 9, "minute": 39, "second": 59}
